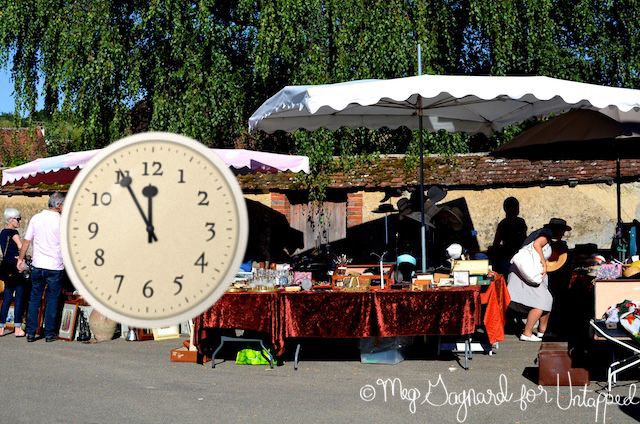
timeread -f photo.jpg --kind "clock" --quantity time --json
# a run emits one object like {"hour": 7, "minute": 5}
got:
{"hour": 11, "minute": 55}
